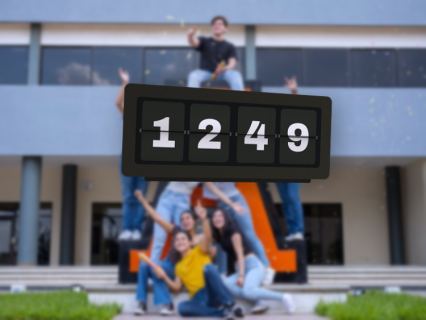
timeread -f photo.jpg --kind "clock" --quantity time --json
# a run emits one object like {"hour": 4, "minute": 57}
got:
{"hour": 12, "minute": 49}
